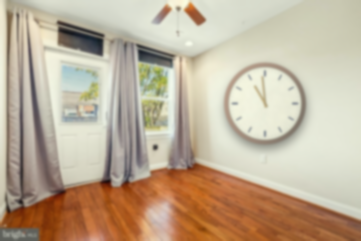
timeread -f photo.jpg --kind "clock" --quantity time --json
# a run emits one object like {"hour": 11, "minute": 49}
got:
{"hour": 10, "minute": 59}
